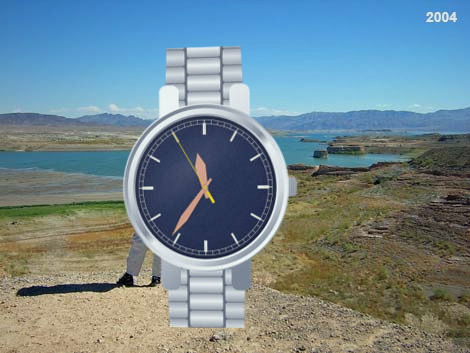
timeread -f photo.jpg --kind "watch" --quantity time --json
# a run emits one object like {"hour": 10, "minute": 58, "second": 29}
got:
{"hour": 11, "minute": 35, "second": 55}
